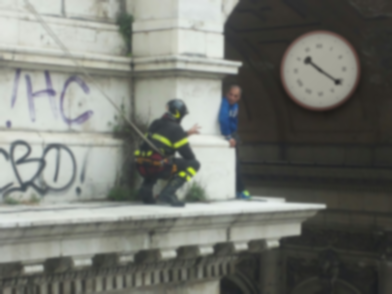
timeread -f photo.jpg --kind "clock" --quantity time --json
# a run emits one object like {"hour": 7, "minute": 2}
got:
{"hour": 10, "minute": 21}
